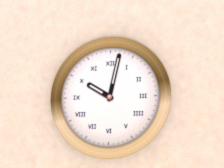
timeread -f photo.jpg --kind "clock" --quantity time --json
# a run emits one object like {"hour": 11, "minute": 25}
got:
{"hour": 10, "minute": 2}
